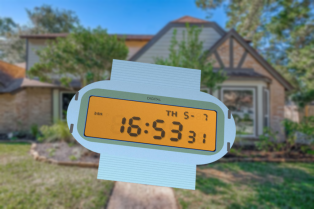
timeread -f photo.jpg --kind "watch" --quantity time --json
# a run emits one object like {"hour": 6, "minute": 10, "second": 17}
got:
{"hour": 16, "minute": 53, "second": 31}
